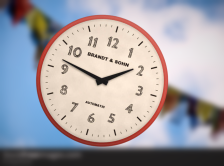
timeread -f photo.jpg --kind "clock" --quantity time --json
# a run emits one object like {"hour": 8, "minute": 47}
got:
{"hour": 1, "minute": 47}
